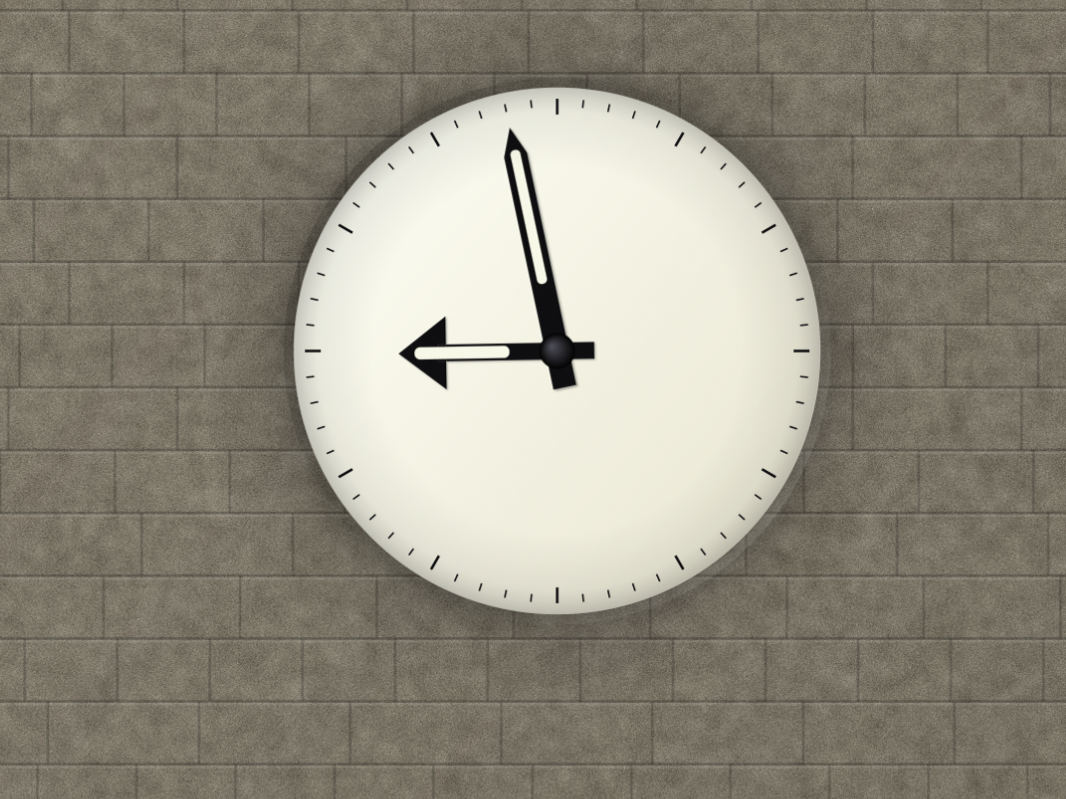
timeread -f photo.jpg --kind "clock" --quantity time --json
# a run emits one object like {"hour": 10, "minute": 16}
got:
{"hour": 8, "minute": 58}
